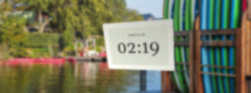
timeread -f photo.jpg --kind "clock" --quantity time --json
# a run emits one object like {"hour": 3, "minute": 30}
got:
{"hour": 2, "minute": 19}
